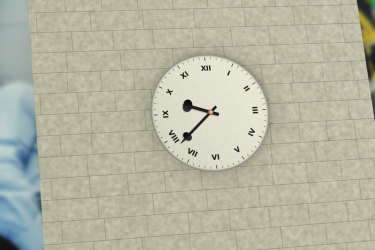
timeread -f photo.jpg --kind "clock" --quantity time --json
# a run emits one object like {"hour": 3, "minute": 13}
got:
{"hour": 9, "minute": 38}
